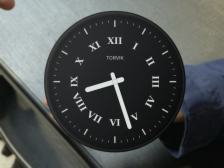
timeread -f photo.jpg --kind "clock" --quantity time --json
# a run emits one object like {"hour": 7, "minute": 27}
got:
{"hour": 8, "minute": 27}
